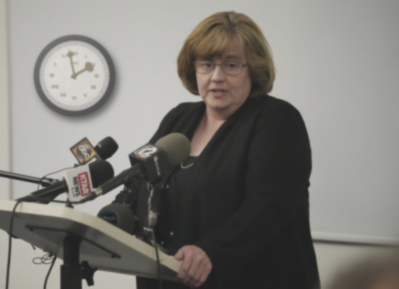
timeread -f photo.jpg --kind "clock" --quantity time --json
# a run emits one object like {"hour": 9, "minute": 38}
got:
{"hour": 1, "minute": 58}
